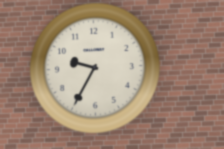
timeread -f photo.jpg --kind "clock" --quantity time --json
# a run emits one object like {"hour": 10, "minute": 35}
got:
{"hour": 9, "minute": 35}
